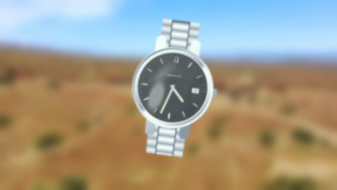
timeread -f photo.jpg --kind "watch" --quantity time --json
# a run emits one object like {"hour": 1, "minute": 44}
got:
{"hour": 4, "minute": 33}
